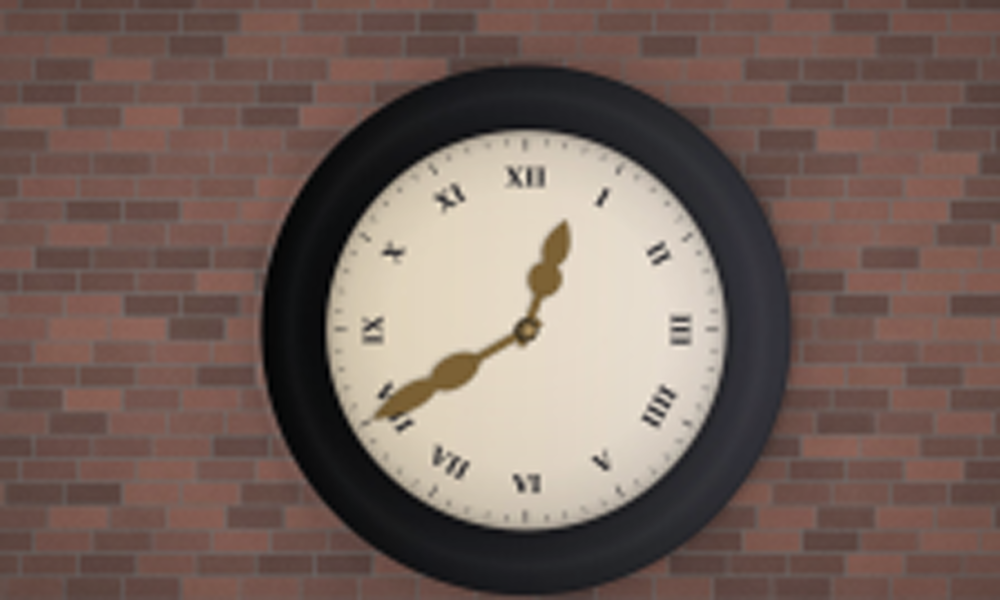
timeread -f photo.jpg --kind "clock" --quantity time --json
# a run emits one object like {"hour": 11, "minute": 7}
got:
{"hour": 12, "minute": 40}
